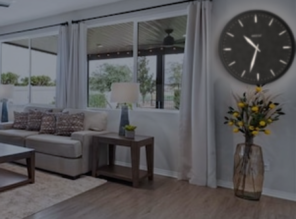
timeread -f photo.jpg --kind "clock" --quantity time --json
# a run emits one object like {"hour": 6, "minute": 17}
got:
{"hour": 10, "minute": 33}
